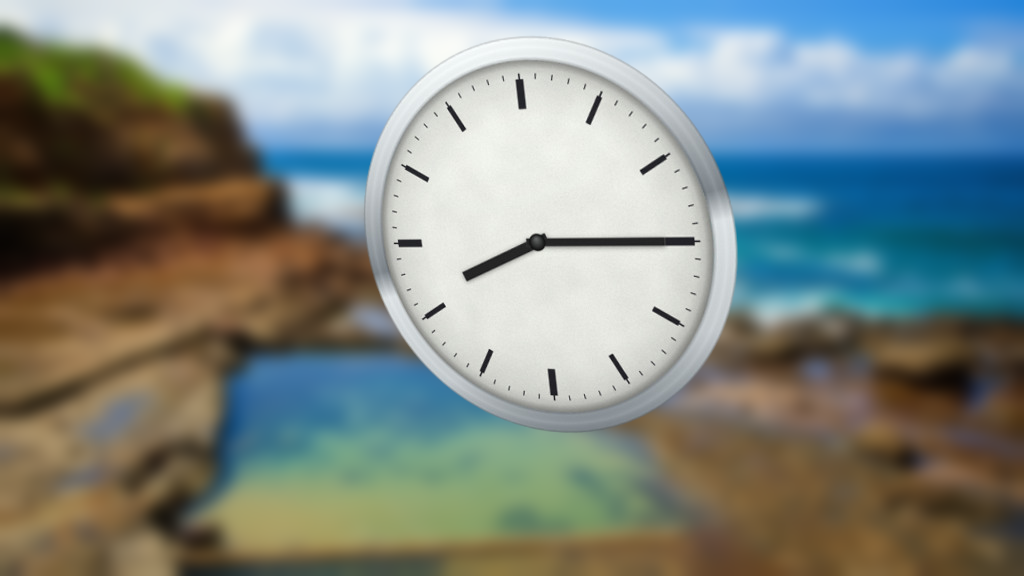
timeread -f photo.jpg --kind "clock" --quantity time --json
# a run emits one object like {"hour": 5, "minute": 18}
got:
{"hour": 8, "minute": 15}
